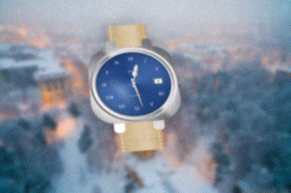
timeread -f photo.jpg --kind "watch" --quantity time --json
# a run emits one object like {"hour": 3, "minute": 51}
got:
{"hour": 12, "minute": 28}
